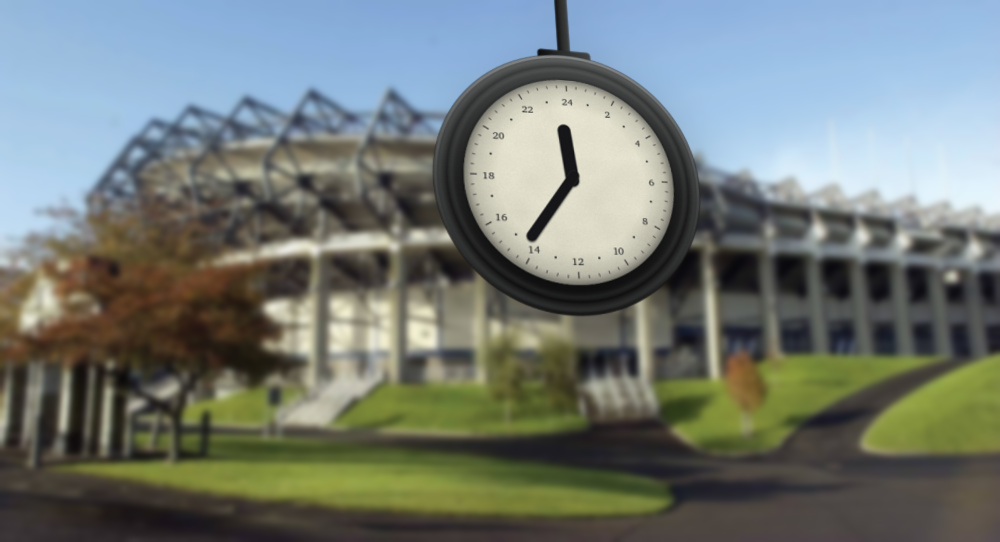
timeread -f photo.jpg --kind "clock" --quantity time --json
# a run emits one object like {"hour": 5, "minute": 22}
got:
{"hour": 23, "minute": 36}
